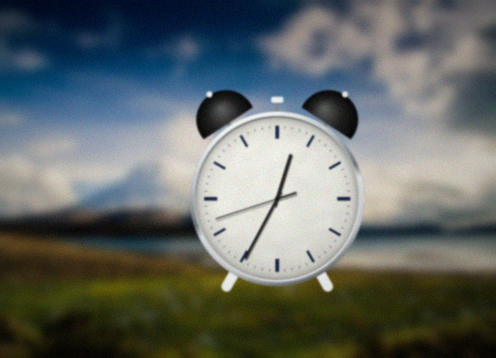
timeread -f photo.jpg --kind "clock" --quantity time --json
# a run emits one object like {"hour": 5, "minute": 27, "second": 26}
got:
{"hour": 12, "minute": 34, "second": 42}
